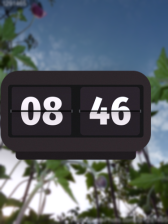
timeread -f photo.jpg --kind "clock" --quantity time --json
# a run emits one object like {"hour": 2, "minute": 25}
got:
{"hour": 8, "minute": 46}
